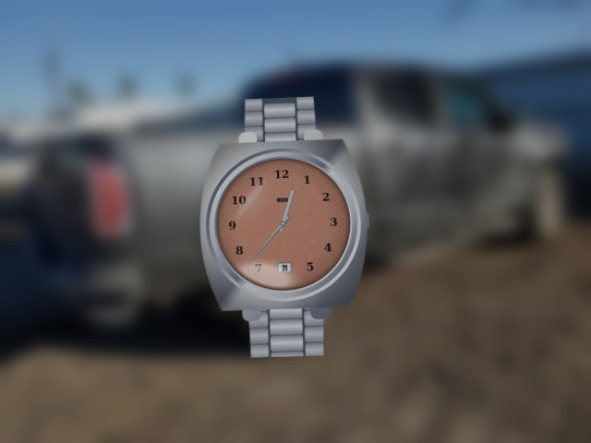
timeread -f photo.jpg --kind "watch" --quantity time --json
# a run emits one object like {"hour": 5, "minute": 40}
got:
{"hour": 12, "minute": 37}
